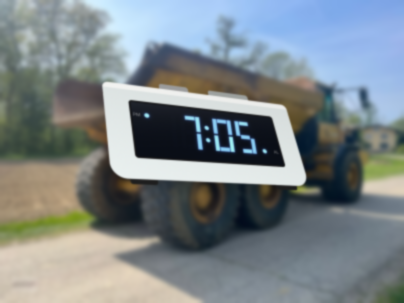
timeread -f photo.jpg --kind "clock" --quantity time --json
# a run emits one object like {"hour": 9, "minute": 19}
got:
{"hour": 7, "minute": 5}
